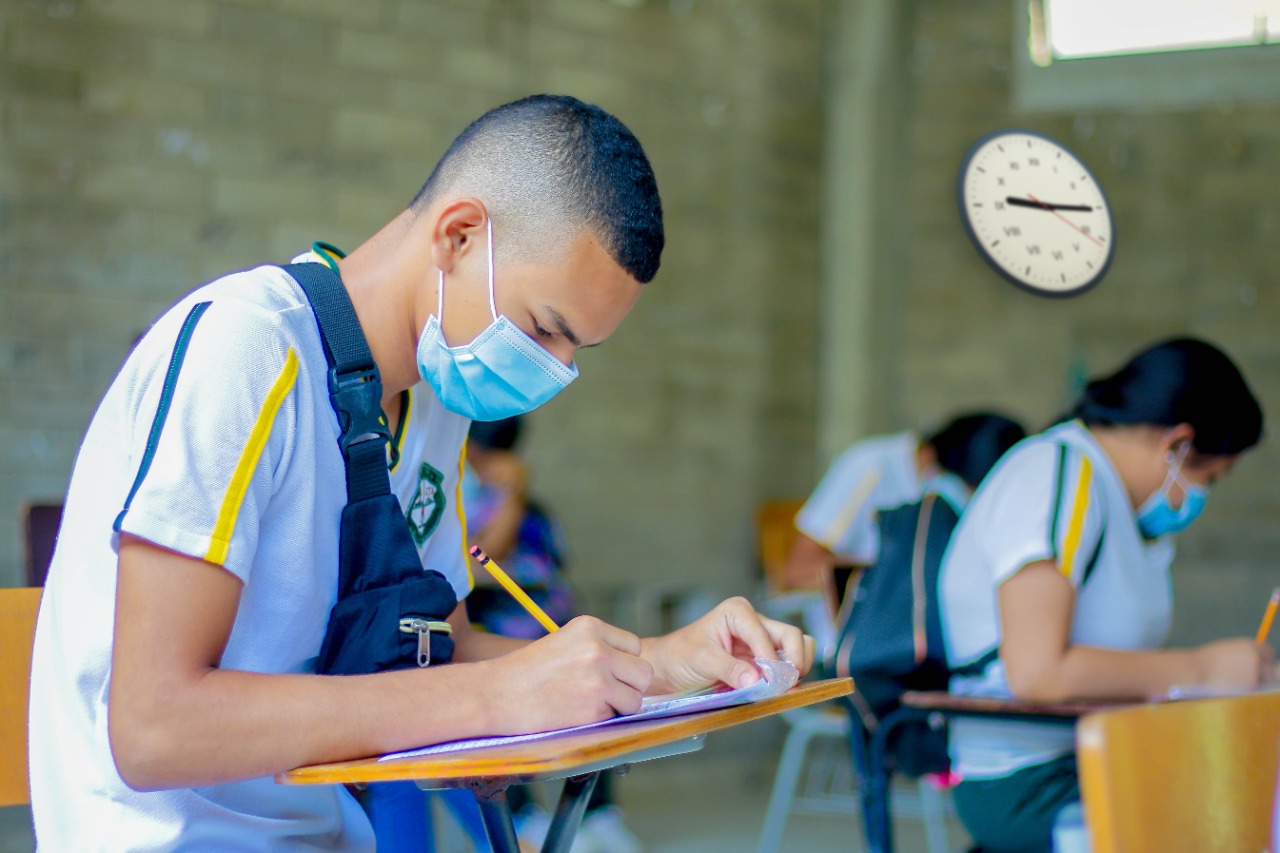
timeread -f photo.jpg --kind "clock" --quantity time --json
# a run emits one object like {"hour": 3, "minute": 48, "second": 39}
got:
{"hour": 9, "minute": 15, "second": 21}
